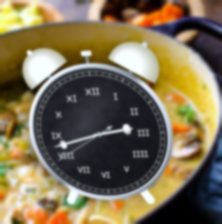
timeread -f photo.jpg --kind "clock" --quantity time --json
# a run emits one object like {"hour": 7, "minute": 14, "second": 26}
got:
{"hour": 2, "minute": 42, "second": 40}
